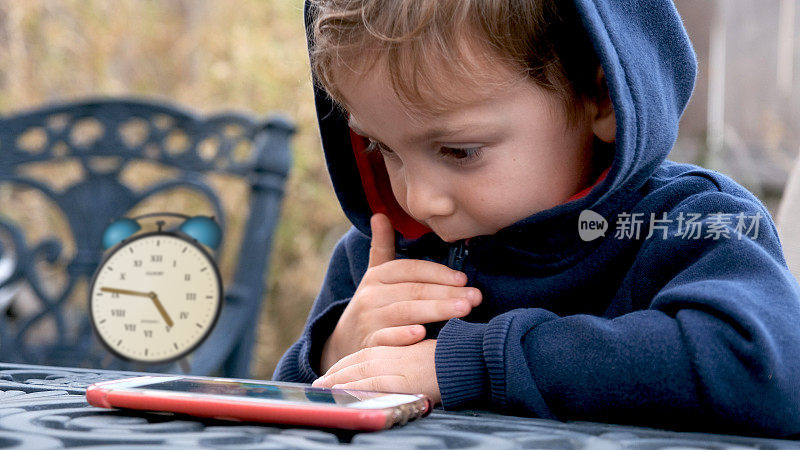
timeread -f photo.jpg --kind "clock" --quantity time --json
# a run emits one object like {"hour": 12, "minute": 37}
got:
{"hour": 4, "minute": 46}
